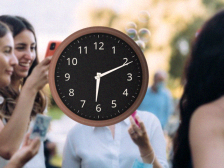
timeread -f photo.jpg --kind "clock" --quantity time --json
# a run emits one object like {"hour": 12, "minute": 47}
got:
{"hour": 6, "minute": 11}
